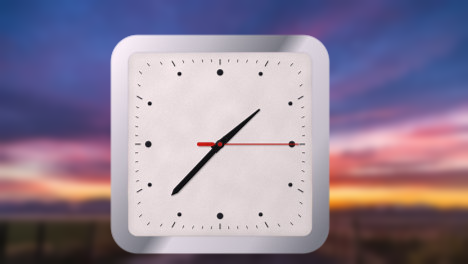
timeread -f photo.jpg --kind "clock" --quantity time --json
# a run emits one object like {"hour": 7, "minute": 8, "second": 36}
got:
{"hour": 1, "minute": 37, "second": 15}
